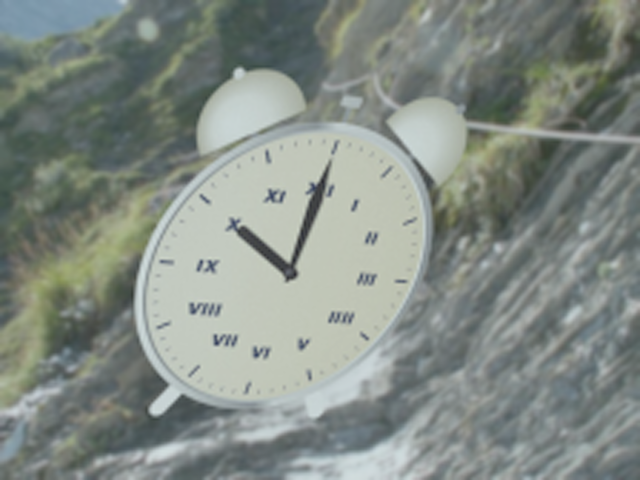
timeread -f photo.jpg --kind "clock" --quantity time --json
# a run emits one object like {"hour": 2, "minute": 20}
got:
{"hour": 10, "minute": 0}
